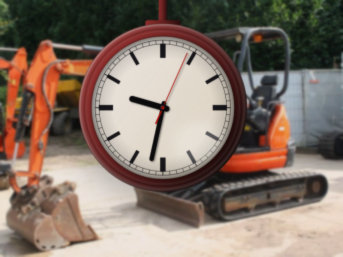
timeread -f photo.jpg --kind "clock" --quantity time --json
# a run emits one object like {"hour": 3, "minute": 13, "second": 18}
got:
{"hour": 9, "minute": 32, "second": 4}
